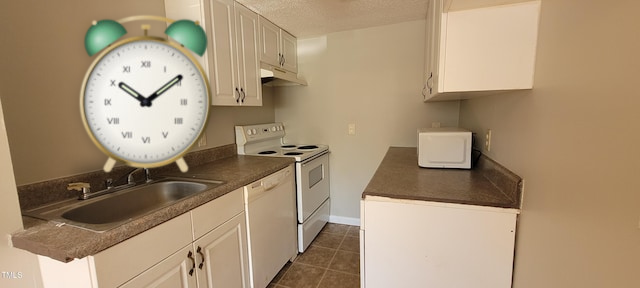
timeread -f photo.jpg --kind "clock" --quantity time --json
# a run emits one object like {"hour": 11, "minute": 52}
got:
{"hour": 10, "minute": 9}
